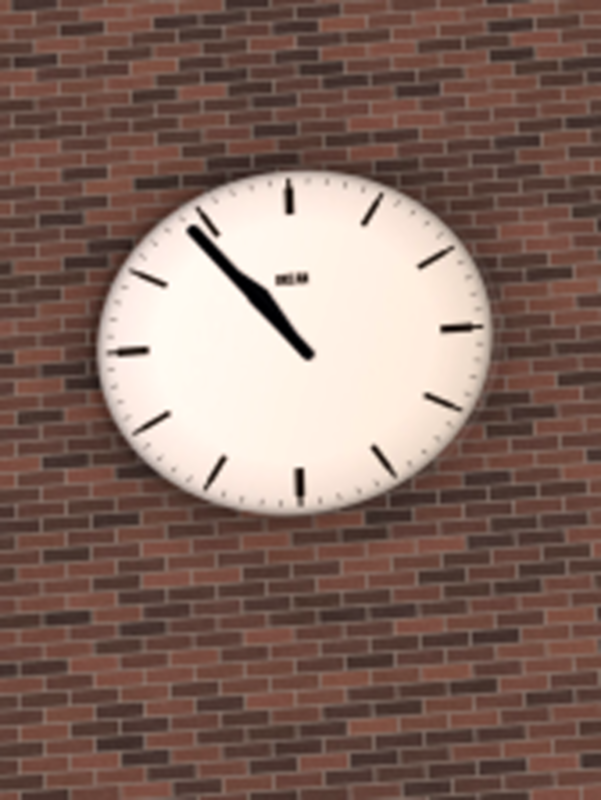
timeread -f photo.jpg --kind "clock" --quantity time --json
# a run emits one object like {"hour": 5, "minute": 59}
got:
{"hour": 10, "minute": 54}
